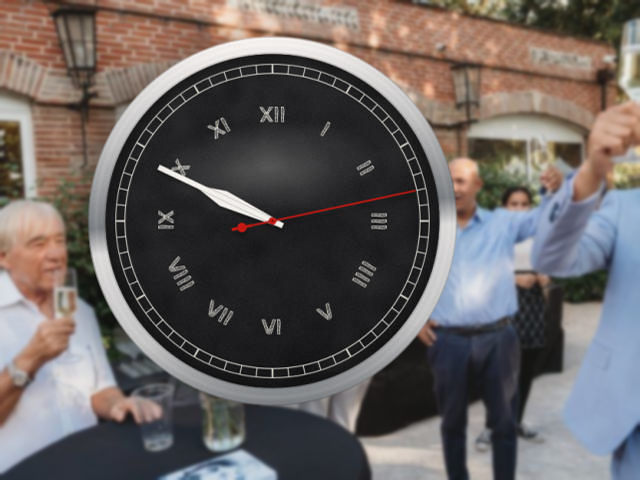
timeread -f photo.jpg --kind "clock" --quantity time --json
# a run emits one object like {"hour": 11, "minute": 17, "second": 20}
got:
{"hour": 9, "minute": 49, "second": 13}
